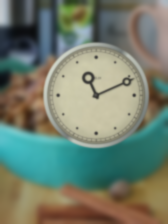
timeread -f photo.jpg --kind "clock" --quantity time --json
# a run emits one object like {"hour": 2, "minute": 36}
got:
{"hour": 11, "minute": 11}
